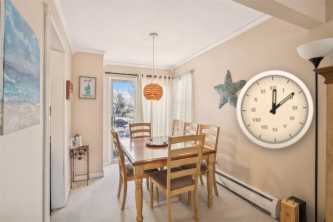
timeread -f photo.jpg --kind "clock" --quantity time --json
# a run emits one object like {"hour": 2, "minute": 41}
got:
{"hour": 12, "minute": 9}
